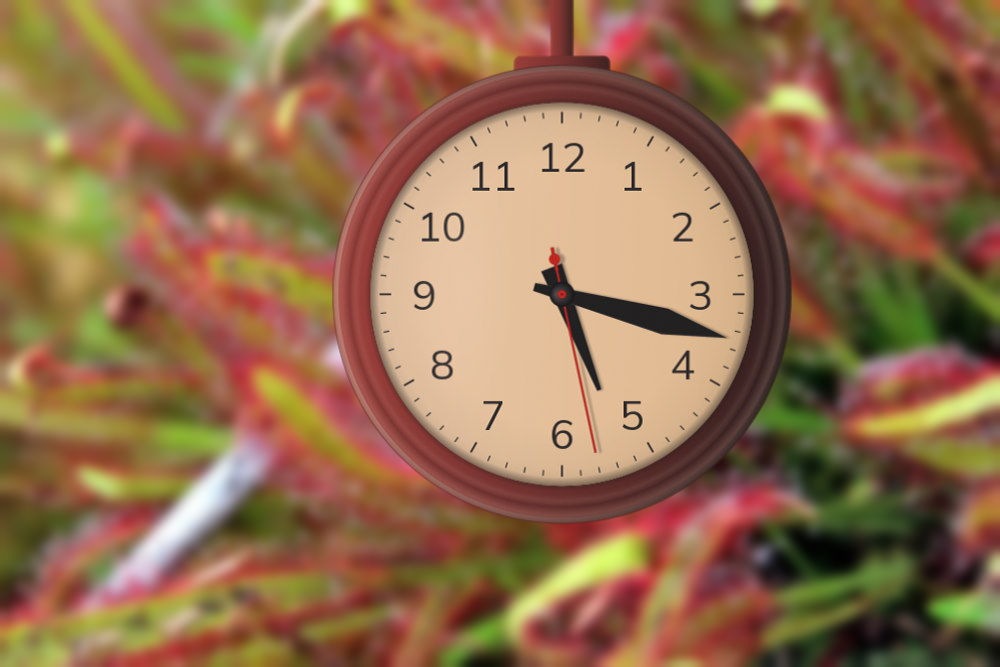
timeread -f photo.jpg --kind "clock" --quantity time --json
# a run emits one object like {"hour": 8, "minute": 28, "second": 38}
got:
{"hour": 5, "minute": 17, "second": 28}
